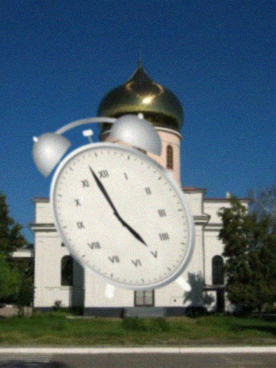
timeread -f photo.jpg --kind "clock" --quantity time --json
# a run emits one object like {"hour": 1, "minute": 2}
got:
{"hour": 4, "minute": 58}
